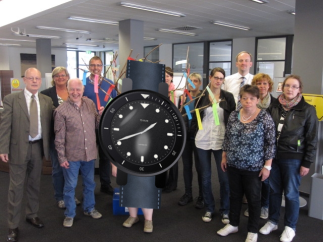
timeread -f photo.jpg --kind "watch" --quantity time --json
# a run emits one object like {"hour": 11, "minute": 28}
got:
{"hour": 1, "minute": 41}
